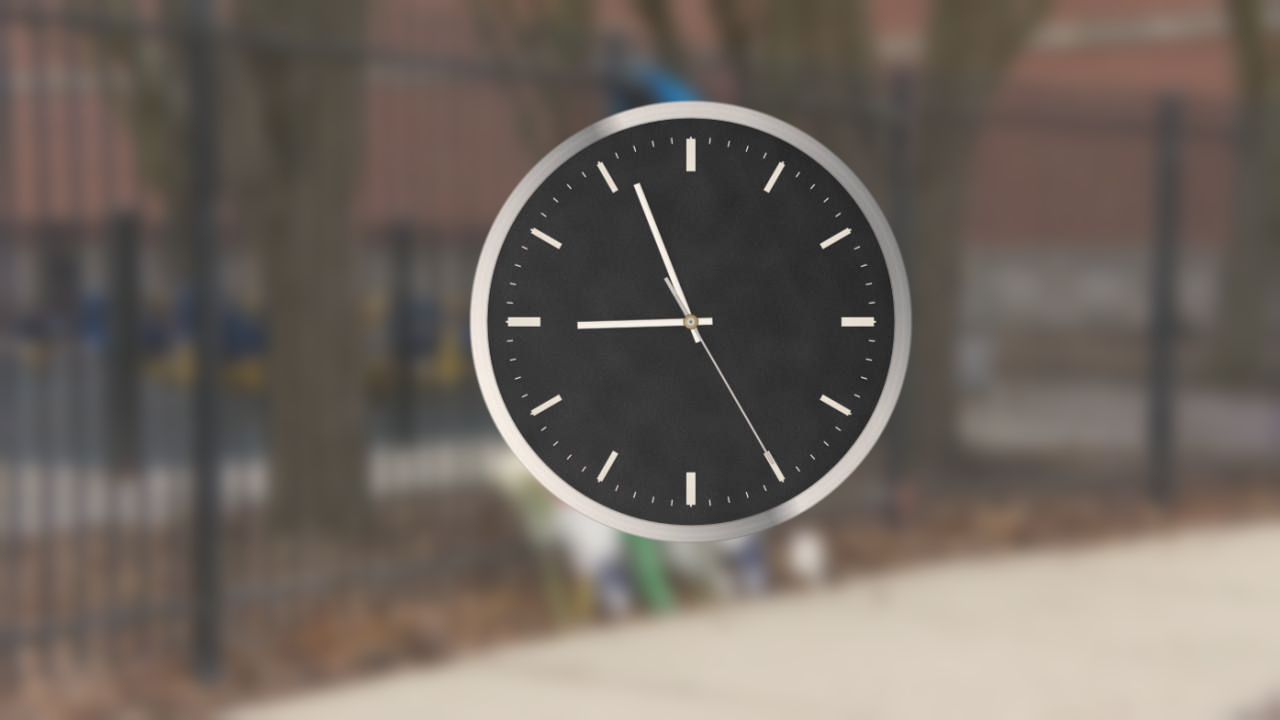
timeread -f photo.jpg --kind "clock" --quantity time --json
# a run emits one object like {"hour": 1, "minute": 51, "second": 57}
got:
{"hour": 8, "minute": 56, "second": 25}
